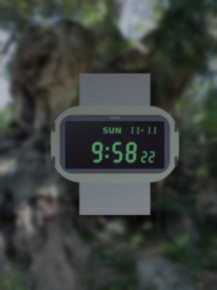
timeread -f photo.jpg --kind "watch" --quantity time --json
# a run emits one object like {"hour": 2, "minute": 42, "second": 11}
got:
{"hour": 9, "minute": 58, "second": 22}
